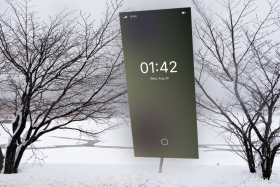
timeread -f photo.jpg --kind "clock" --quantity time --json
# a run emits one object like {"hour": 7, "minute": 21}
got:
{"hour": 1, "minute": 42}
